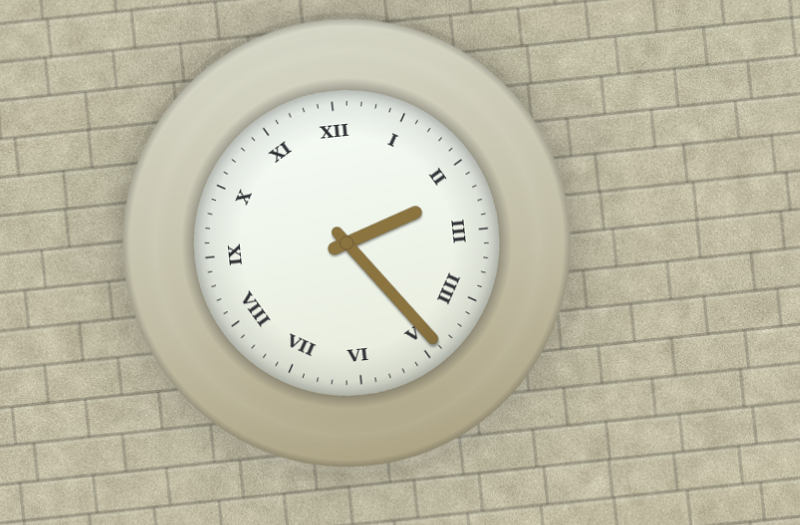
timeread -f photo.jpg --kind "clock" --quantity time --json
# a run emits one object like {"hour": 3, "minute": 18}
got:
{"hour": 2, "minute": 24}
